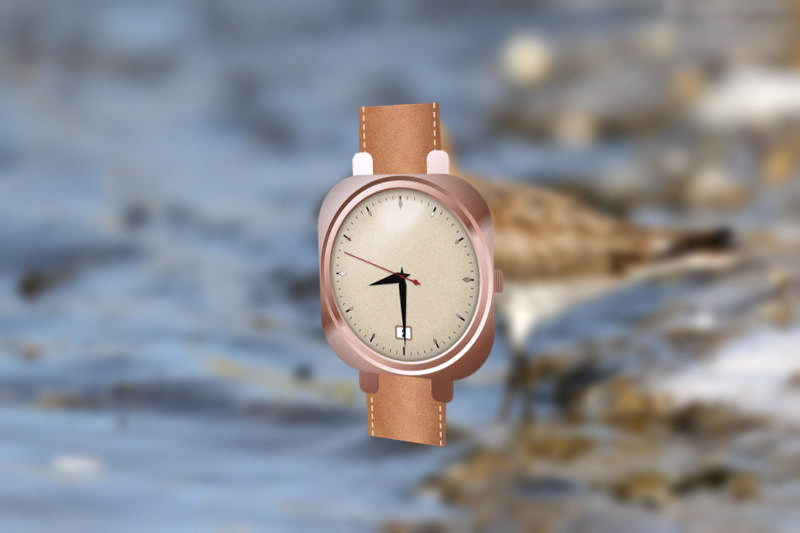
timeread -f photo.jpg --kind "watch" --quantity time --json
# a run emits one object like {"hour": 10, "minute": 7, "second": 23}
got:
{"hour": 8, "minute": 29, "second": 48}
